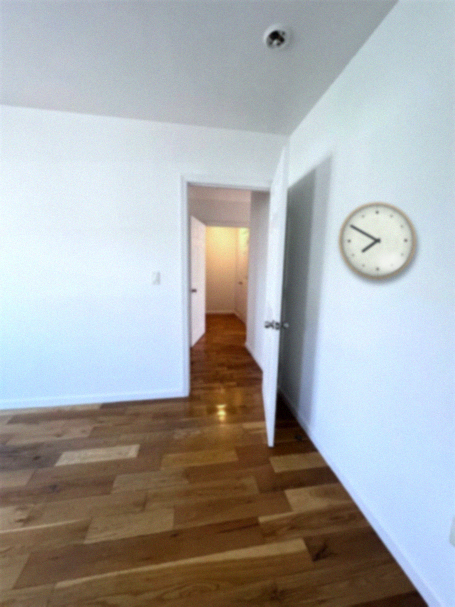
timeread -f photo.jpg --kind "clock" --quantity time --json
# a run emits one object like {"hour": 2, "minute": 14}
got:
{"hour": 7, "minute": 50}
